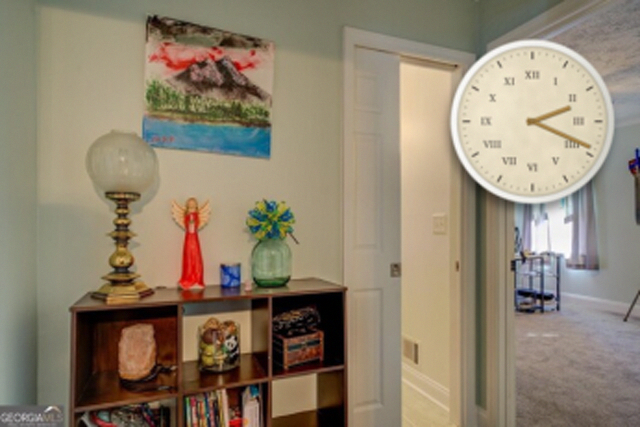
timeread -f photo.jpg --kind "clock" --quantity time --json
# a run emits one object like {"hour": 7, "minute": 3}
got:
{"hour": 2, "minute": 19}
